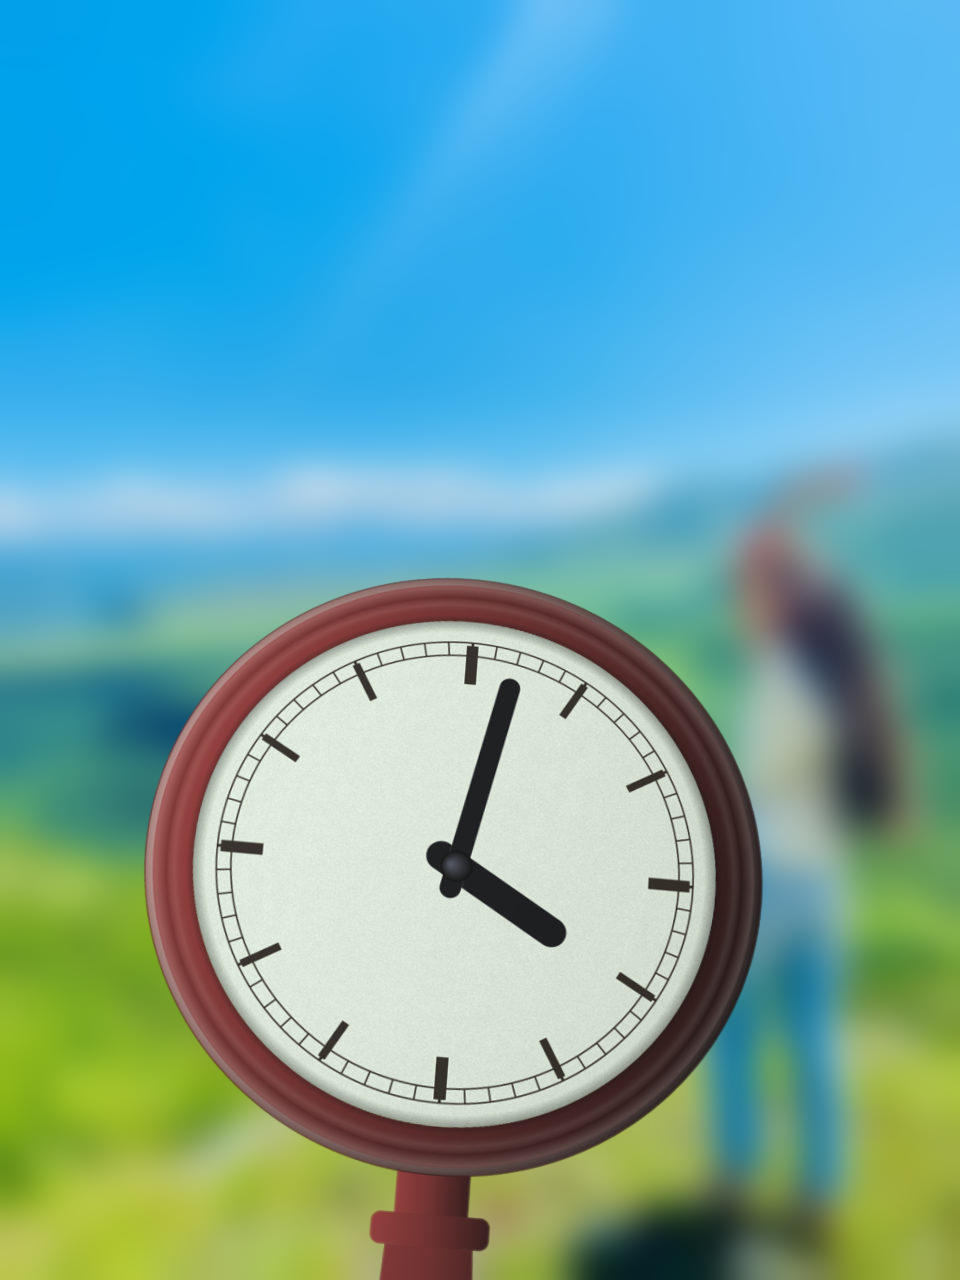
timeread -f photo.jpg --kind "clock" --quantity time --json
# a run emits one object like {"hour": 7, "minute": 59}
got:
{"hour": 4, "minute": 2}
